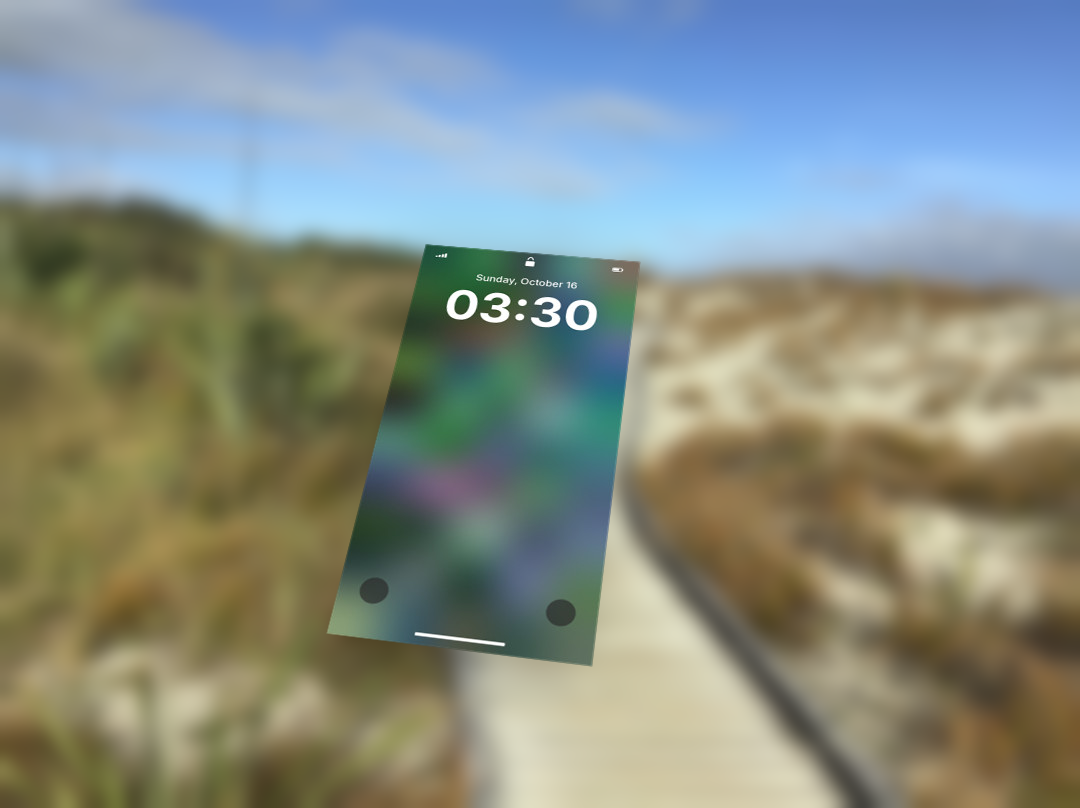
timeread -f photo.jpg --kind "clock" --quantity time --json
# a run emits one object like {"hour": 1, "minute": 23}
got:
{"hour": 3, "minute": 30}
